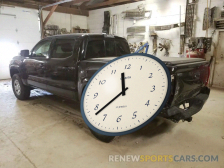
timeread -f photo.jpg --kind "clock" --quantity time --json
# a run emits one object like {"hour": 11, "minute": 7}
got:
{"hour": 11, "minute": 38}
